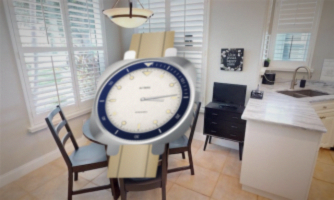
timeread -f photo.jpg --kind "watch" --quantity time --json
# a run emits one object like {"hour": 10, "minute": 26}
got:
{"hour": 3, "minute": 14}
